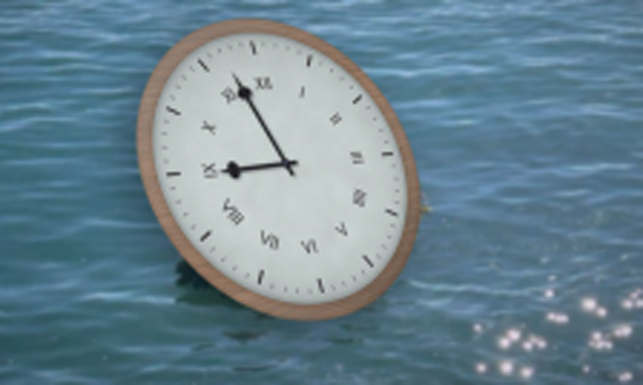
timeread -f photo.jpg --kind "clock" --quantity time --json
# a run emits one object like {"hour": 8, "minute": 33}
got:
{"hour": 8, "minute": 57}
